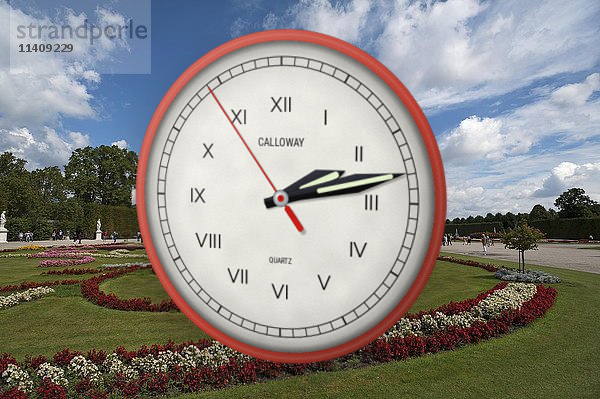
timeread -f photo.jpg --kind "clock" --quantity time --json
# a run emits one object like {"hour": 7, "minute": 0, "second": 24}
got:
{"hour": 2, "minute": 12, "second": 54}
